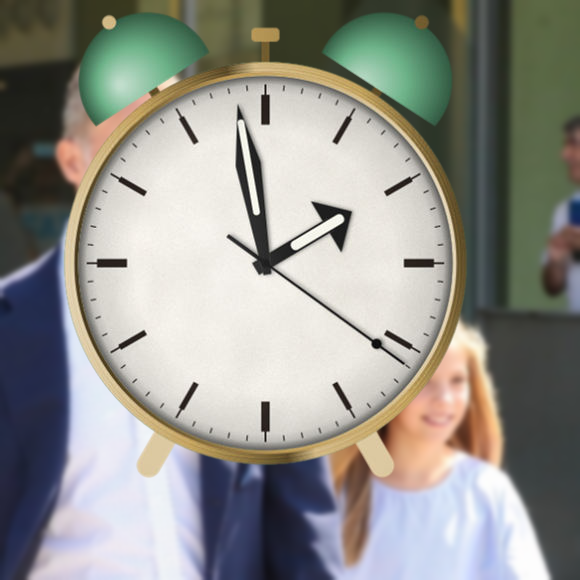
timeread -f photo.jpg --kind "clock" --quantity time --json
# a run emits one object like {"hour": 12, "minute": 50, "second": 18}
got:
{"hour": 1, "minute": 58, "second": 21}
